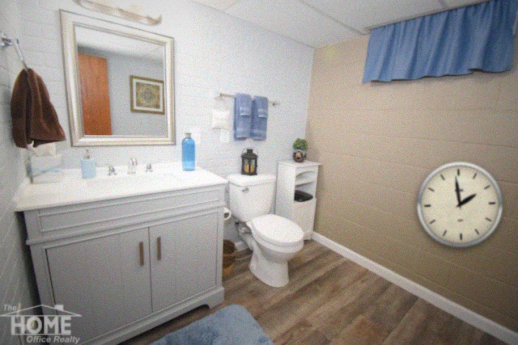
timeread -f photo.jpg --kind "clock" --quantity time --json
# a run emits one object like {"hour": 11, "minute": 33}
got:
{"hour": 1, "minute": 59}
